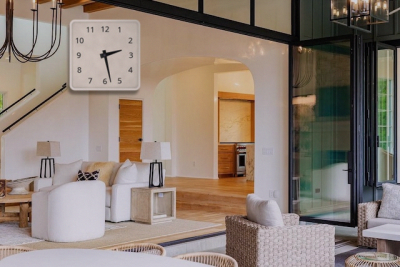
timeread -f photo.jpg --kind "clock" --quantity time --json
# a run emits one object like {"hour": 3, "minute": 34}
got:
{"hour": 2, "minute": 28}
